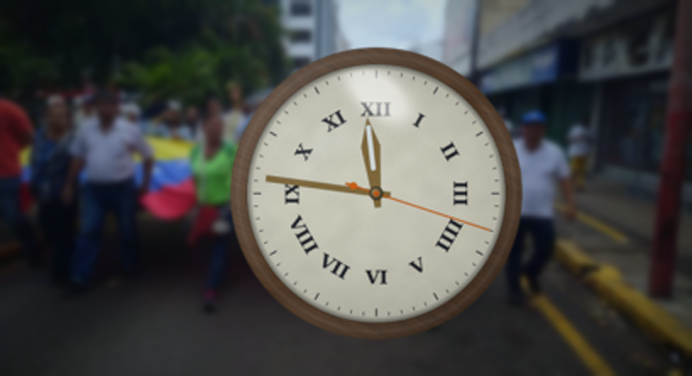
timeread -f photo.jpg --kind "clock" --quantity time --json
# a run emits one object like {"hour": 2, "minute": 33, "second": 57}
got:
{"hour": 11, "minute": 46, "second": 18}
